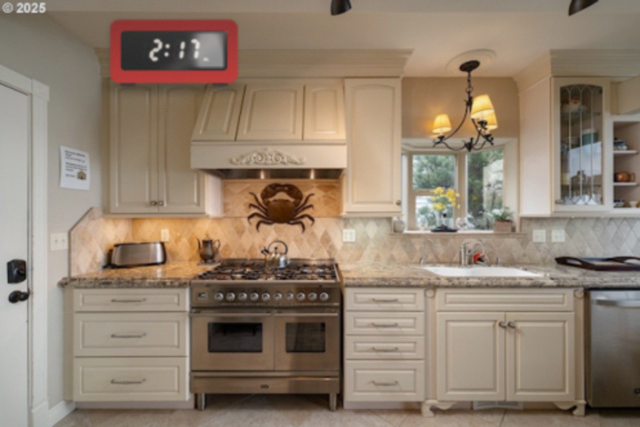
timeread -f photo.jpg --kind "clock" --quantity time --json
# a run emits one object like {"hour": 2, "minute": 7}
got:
{"hour": 2, "minute": 17}
